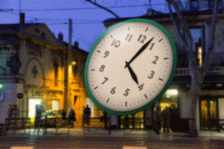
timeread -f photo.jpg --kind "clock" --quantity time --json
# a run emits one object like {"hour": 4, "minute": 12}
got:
{"hour": 4, "minute": 3}
